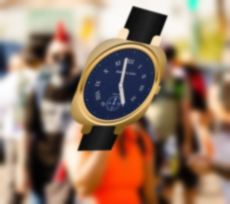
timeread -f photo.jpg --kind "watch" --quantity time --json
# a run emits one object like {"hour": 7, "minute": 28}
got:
{"hour": 4, "minute": 58}
